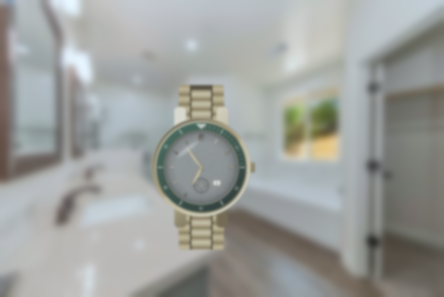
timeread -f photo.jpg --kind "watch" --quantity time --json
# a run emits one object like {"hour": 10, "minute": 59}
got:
{"hour": 6, "minute": 54}
